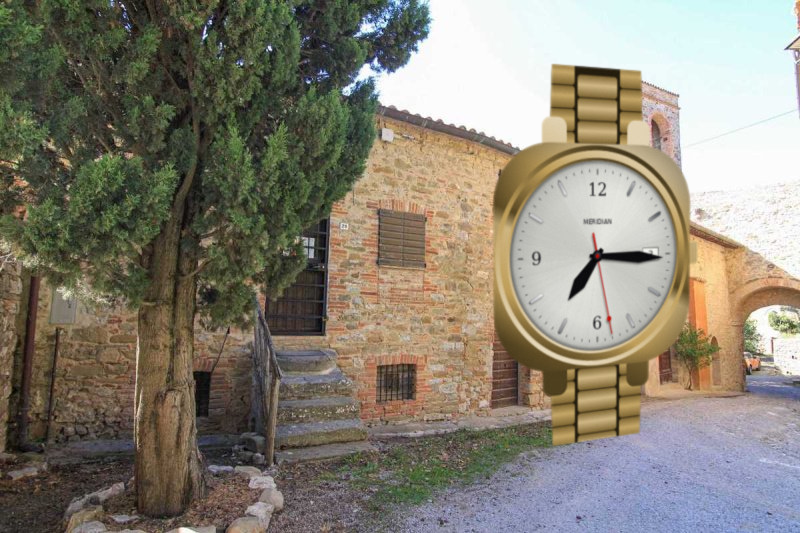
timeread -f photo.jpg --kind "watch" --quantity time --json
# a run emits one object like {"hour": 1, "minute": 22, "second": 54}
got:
{"hour": 7, "minute": 15, "second": 28}
